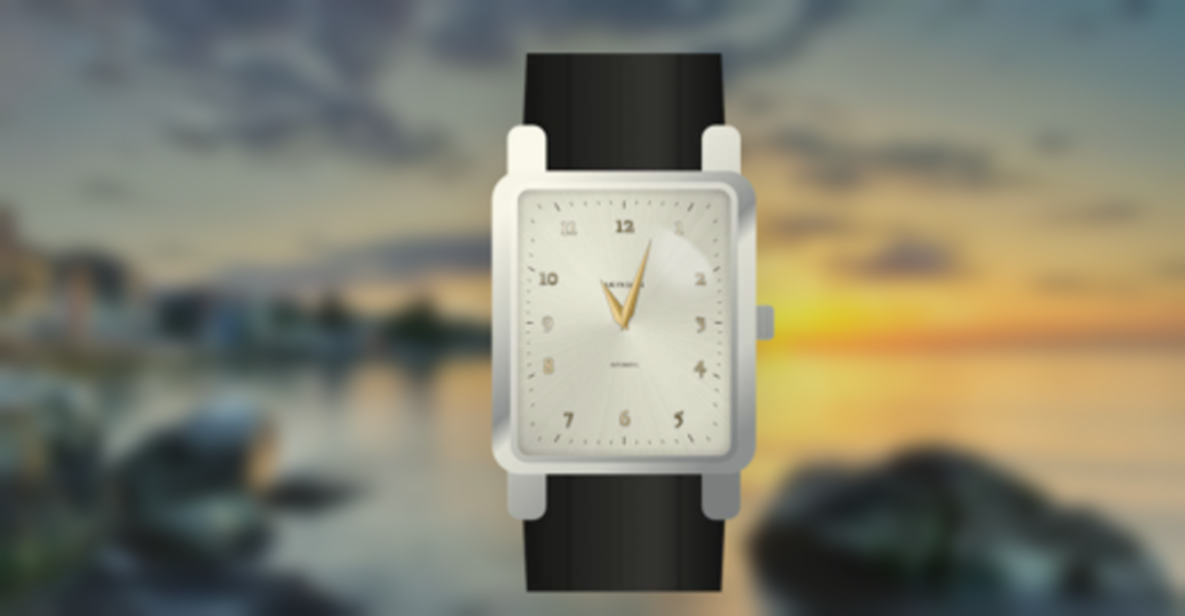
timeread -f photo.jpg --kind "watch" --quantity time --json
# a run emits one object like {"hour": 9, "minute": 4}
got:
{"hour": 11, "minute": 3}
